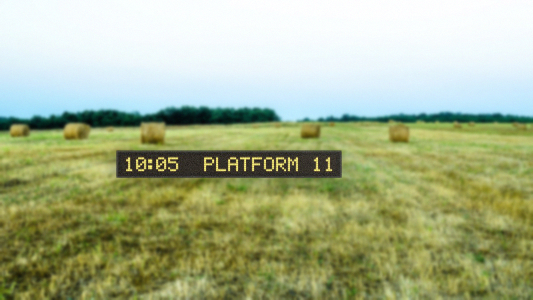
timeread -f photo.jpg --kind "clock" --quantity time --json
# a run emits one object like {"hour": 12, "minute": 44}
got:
{"hour": 10, "minute": 5}
